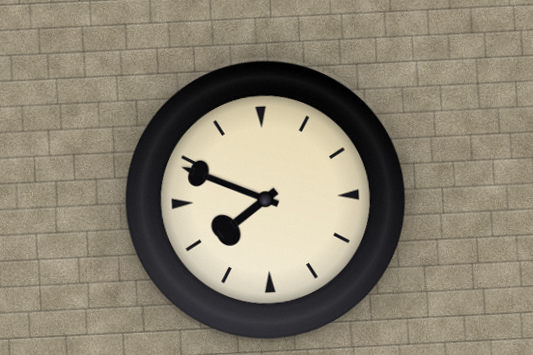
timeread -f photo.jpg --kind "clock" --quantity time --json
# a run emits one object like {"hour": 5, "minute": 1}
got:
{"hour": 7, "minute": 49}
